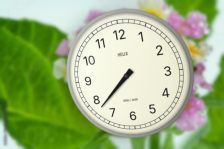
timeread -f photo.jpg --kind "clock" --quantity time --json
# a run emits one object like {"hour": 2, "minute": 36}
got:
{"hour": 7, "minute": 38}
